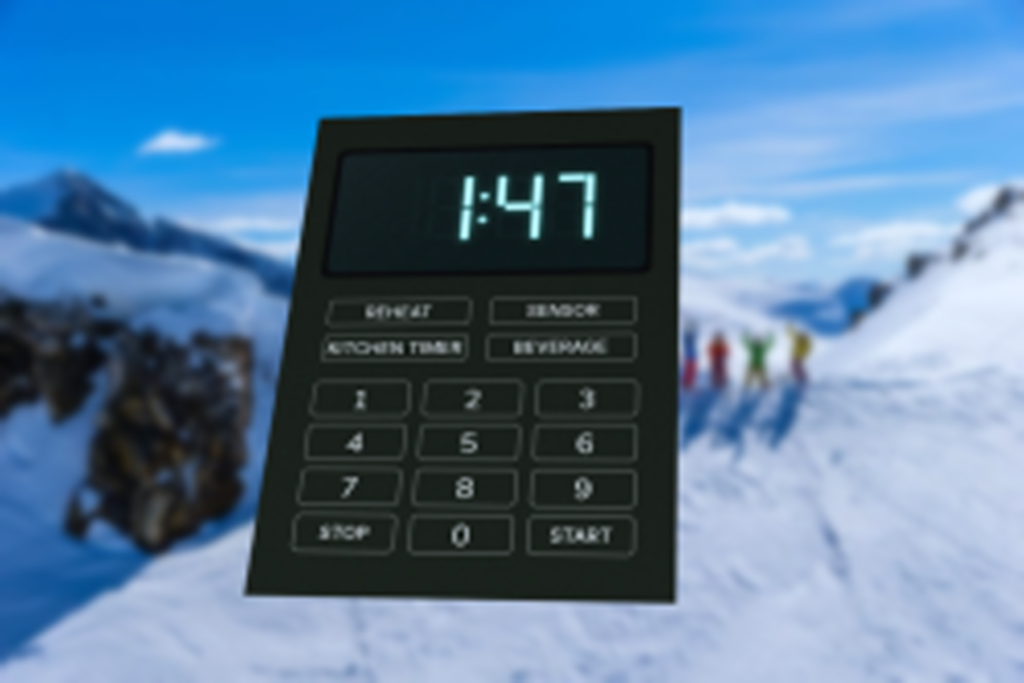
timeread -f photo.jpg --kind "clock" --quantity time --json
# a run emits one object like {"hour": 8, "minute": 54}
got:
{"hour": 1, "minute": 47}
